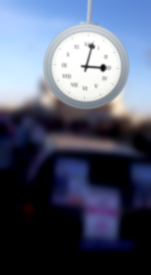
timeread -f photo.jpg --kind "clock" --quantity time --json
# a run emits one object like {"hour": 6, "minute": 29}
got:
{"hour": 3, "minute": 2}
